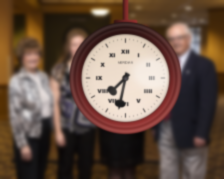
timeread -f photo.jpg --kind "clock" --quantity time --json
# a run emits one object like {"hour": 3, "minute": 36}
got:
{"hour": 7, "minute": 32}
